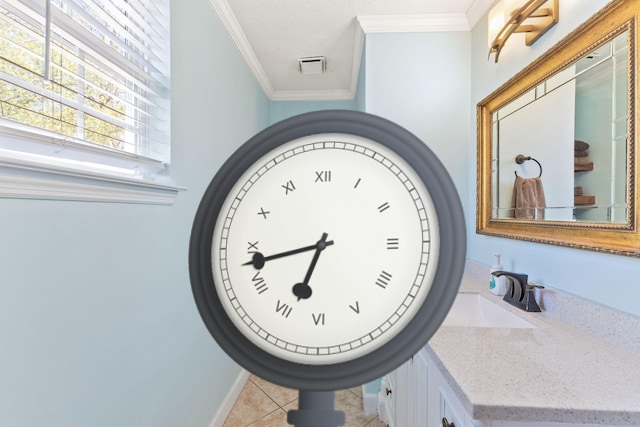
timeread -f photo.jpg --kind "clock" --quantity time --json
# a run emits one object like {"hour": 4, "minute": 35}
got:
{"hour": 6, "minute": 43}
